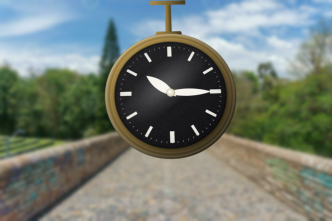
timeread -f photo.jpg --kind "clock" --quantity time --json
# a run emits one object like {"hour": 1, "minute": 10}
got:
{"hour": 10, "minute": 15}
